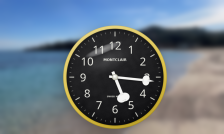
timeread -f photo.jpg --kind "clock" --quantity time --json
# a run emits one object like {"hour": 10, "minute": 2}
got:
{"hour": 5, "minute": 16}
